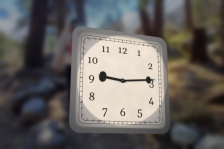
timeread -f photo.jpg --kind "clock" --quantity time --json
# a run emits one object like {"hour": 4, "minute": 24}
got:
{"hour": 9, "minute": 14}
